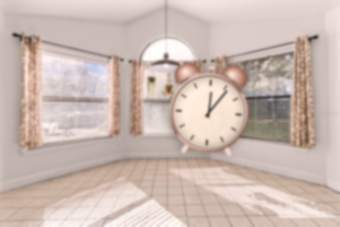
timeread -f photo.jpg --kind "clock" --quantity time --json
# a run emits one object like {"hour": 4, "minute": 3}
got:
{"hour": 12, "minute": 6}
